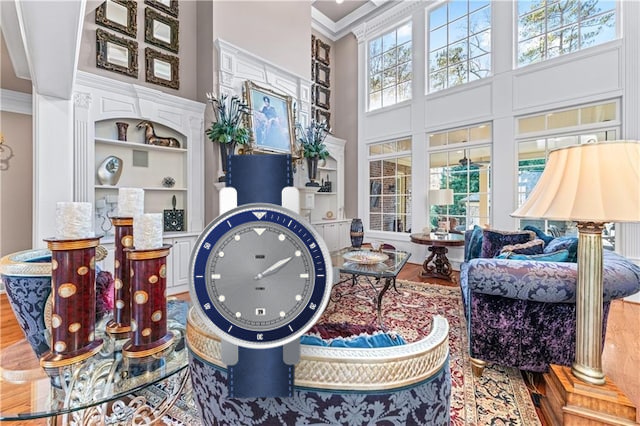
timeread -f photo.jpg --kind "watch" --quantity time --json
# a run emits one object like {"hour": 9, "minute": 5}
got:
{"hour": 2, "minute": 10}
